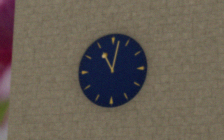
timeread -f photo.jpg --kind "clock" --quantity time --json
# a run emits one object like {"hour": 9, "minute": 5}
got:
{"hour": 11, "minute": 2}
